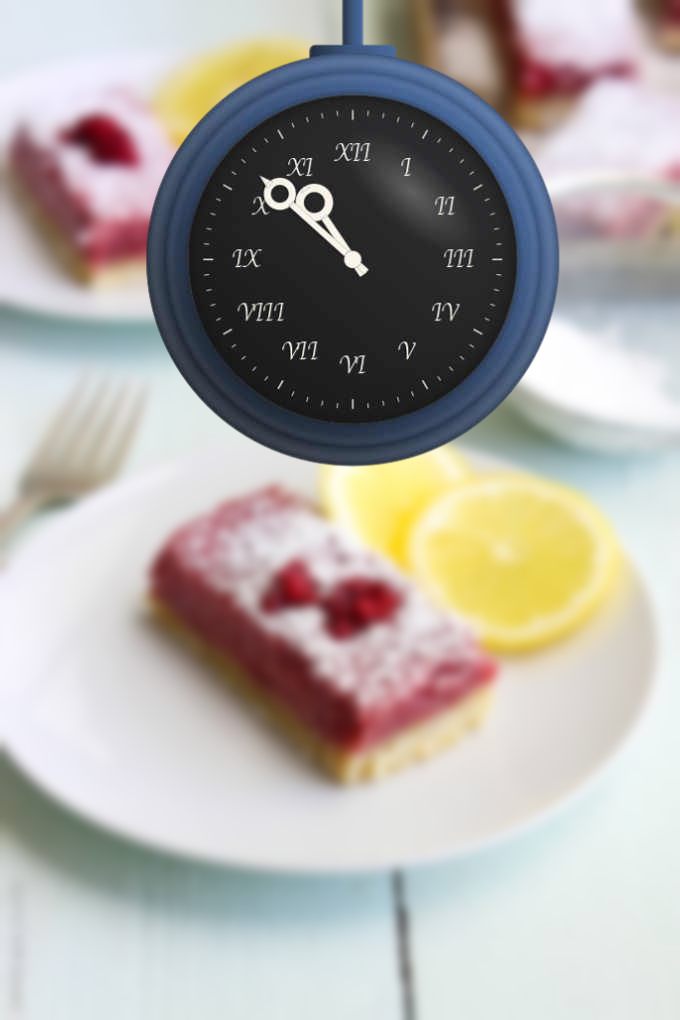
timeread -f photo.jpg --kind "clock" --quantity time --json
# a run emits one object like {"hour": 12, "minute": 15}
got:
{"hour": 10, "minute": 52}
